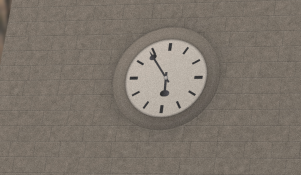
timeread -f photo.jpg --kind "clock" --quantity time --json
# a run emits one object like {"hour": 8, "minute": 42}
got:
{"hour": 5, "minute": 54}
